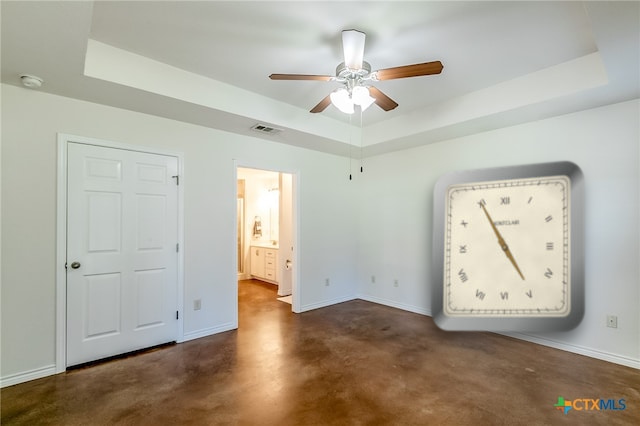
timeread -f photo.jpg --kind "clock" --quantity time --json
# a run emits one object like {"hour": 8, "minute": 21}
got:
{"hour": 4, "minute": 55}
